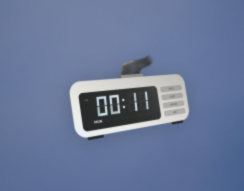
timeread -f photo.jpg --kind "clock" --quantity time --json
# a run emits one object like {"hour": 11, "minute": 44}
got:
{"hour": 0, "minute": 11}
